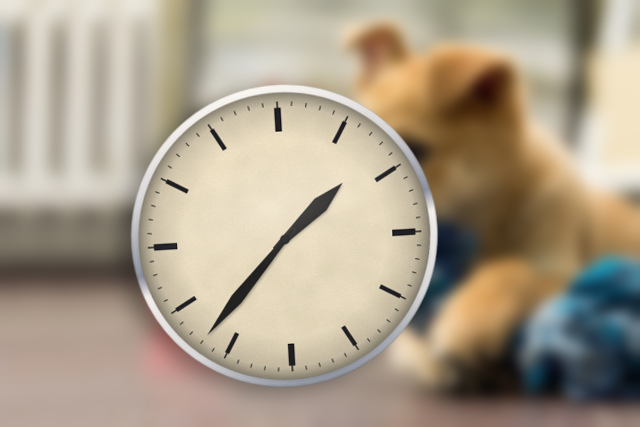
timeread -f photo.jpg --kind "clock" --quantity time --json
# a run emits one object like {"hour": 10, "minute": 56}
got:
{"hour": 1, "minute": 37}
